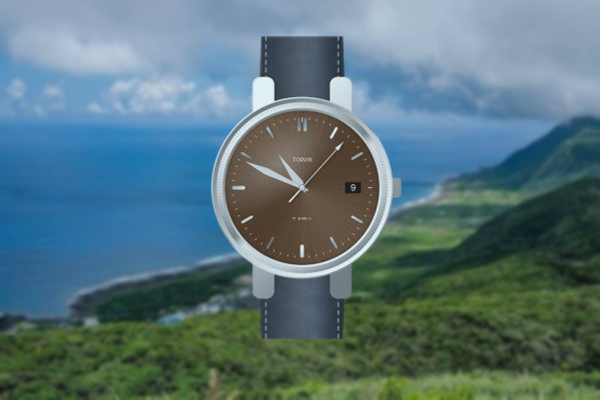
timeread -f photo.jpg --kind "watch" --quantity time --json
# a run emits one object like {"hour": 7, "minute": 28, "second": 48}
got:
{"hour": 10, "minute": 49, "second": 7}
